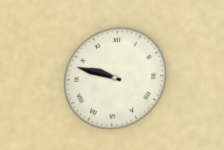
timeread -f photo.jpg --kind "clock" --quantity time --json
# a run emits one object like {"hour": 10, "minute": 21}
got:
{"hour": 9, "minute": 48}
